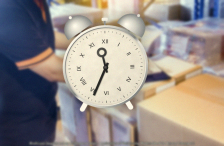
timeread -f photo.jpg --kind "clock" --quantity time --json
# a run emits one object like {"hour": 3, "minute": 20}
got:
{"hour": 11, "minute": 34}
